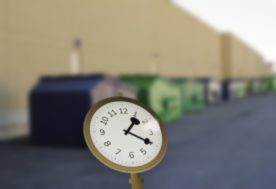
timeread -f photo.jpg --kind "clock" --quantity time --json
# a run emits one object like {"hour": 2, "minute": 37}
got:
{"hour": 1, "minute": 20}
